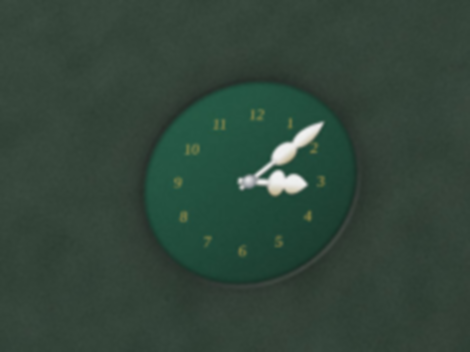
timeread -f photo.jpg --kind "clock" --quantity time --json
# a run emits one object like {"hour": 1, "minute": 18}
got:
{"hour": 3, "minute": 8}
